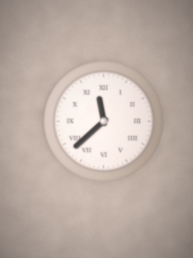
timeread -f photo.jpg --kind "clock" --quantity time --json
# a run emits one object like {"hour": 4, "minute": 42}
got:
{"hour": 11, "minute": 38}
